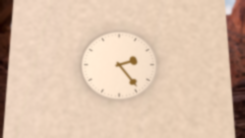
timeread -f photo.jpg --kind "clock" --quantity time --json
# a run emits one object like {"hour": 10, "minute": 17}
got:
{"hour": 2, "minute": 24}
